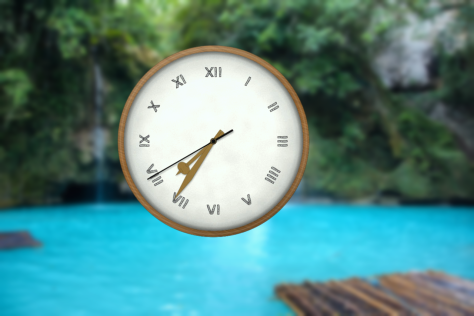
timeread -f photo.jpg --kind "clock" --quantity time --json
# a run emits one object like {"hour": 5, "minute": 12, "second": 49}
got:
{"hour": 7, "minute": 35, "second": 40}
